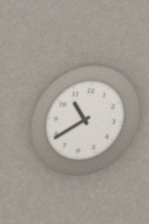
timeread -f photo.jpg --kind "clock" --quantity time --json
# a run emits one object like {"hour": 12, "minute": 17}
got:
{"hour": 10, "minute": 39}
